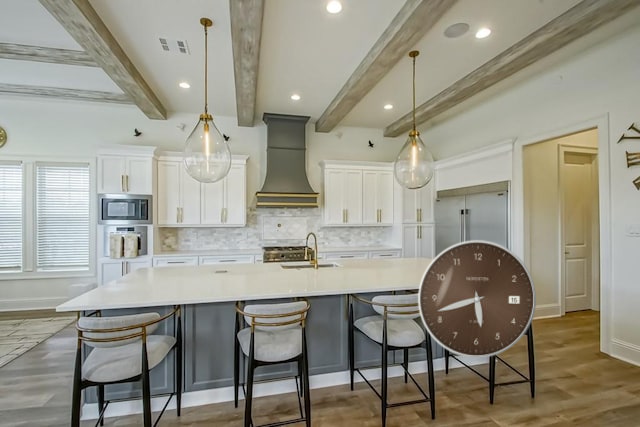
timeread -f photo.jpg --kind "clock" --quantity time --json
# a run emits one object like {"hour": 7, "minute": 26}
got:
{"hour": 5, "minute": 42}
